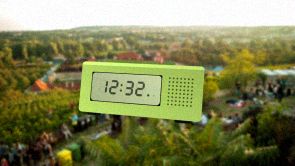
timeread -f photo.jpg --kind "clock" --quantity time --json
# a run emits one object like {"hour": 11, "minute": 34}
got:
{"hour": 12, "minute": 32}
